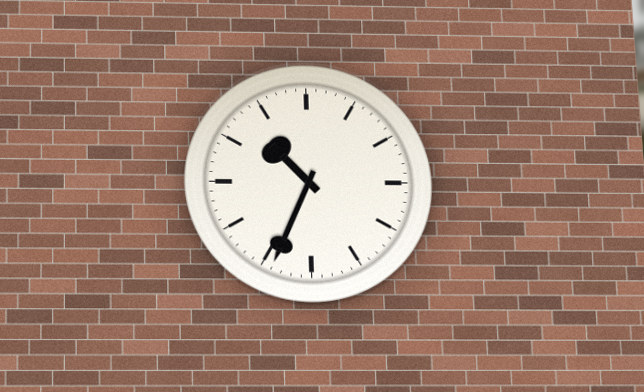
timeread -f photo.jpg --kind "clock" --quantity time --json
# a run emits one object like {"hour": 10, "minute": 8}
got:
{"hour": 10, "minute": 34}
